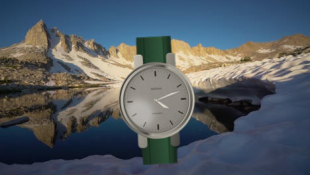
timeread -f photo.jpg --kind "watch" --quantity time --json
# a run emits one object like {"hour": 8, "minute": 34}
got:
{"hour": 4, "minute": 12}
